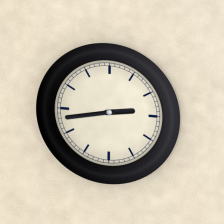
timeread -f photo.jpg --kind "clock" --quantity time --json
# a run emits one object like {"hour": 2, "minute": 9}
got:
{"hour": 2, "minute": 43}
